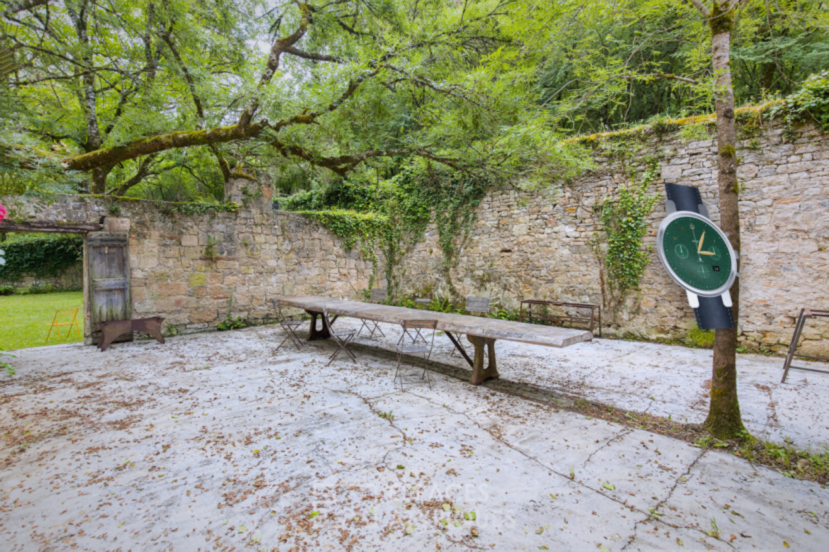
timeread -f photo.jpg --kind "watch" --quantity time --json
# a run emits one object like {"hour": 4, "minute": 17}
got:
{"hour": 3, "minute": 5}
